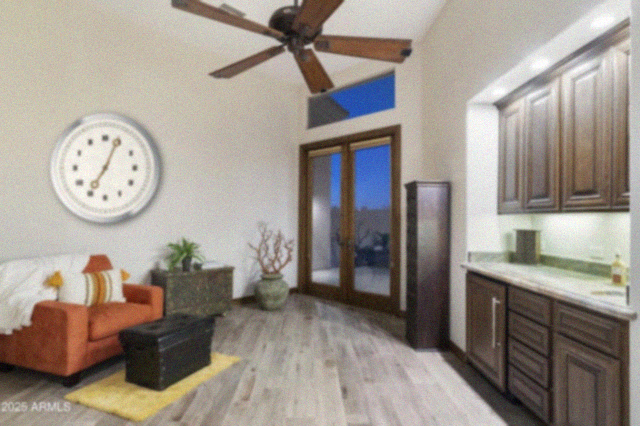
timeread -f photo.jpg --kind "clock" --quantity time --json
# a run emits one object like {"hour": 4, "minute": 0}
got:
{"hour": 7, "minute": 4}
